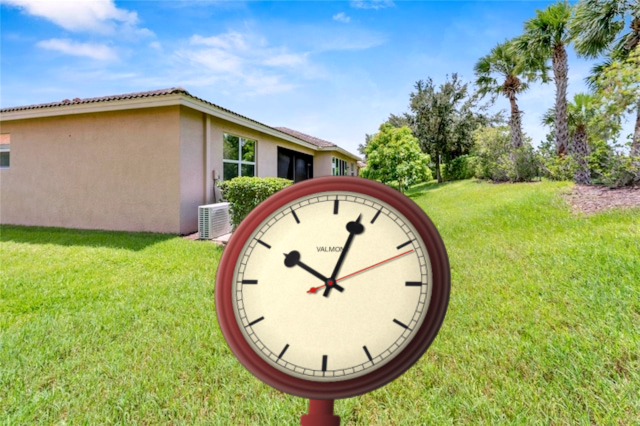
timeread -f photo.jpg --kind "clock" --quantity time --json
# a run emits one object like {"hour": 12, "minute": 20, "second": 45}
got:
{"hour": 10, "minute": 3, "second": 11}
